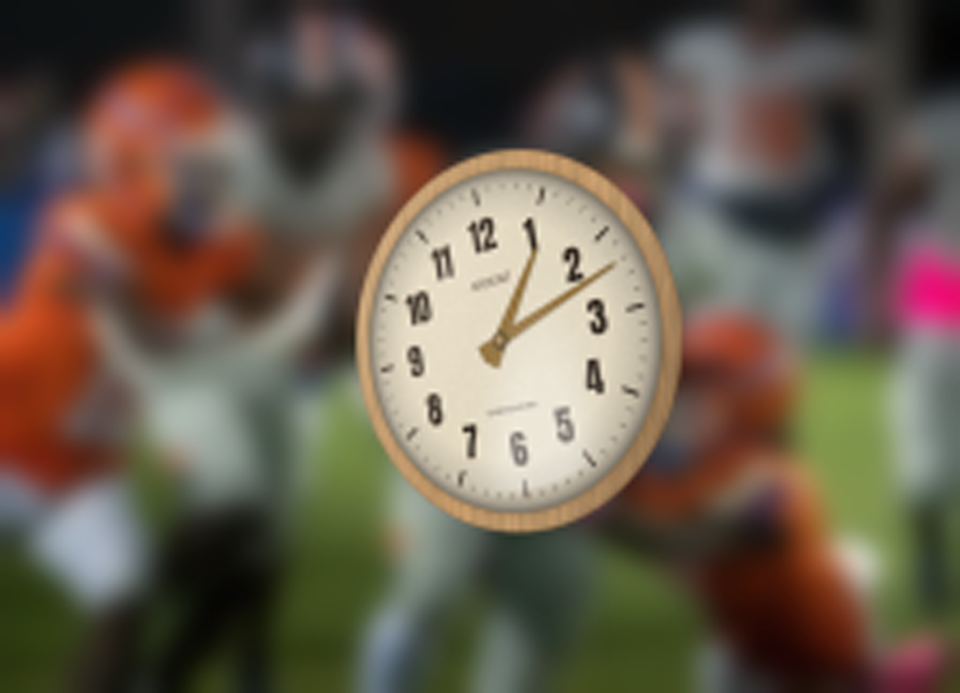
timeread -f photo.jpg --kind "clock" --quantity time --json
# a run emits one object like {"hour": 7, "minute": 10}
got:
{"hour": 1, "minute": 12}
